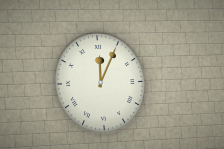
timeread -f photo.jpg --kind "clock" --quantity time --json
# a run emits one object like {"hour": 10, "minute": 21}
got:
{"hour": 12, "minute": 5}
